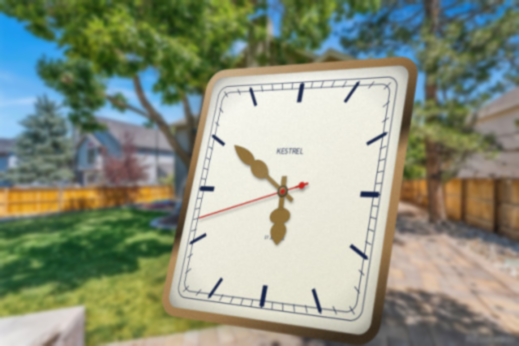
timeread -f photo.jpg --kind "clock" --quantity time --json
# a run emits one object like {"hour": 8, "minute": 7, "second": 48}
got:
{"hour": 5, "minute": 50, "second": 42}
